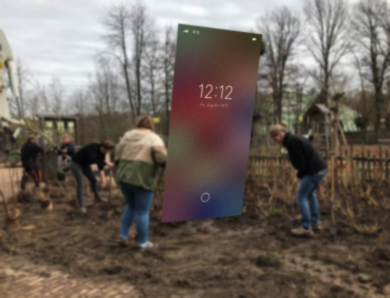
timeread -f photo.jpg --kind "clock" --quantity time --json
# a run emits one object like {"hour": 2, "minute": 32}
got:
{"hour": 12, "minute": 12}
